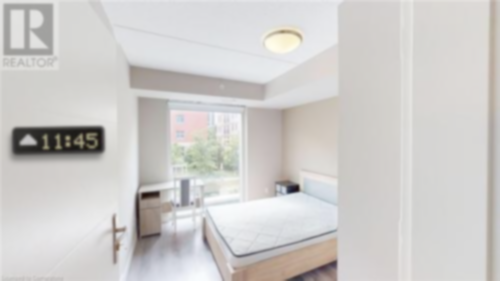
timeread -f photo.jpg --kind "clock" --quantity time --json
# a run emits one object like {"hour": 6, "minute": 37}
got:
{"hour": 11, "minute": 45}
